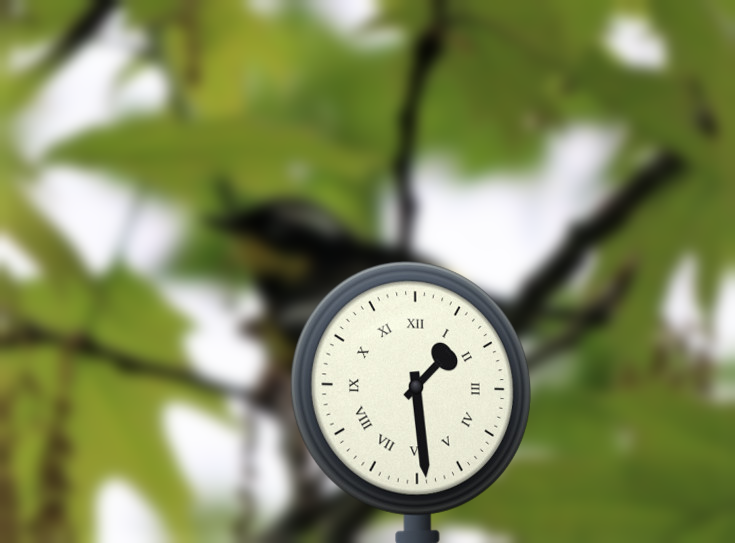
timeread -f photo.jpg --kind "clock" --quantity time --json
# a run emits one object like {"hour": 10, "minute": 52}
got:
{"hour": 1, "minute": 29}
